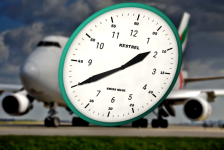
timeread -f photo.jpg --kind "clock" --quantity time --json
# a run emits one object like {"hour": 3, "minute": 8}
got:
{"hour": 1, "minute": 40}
